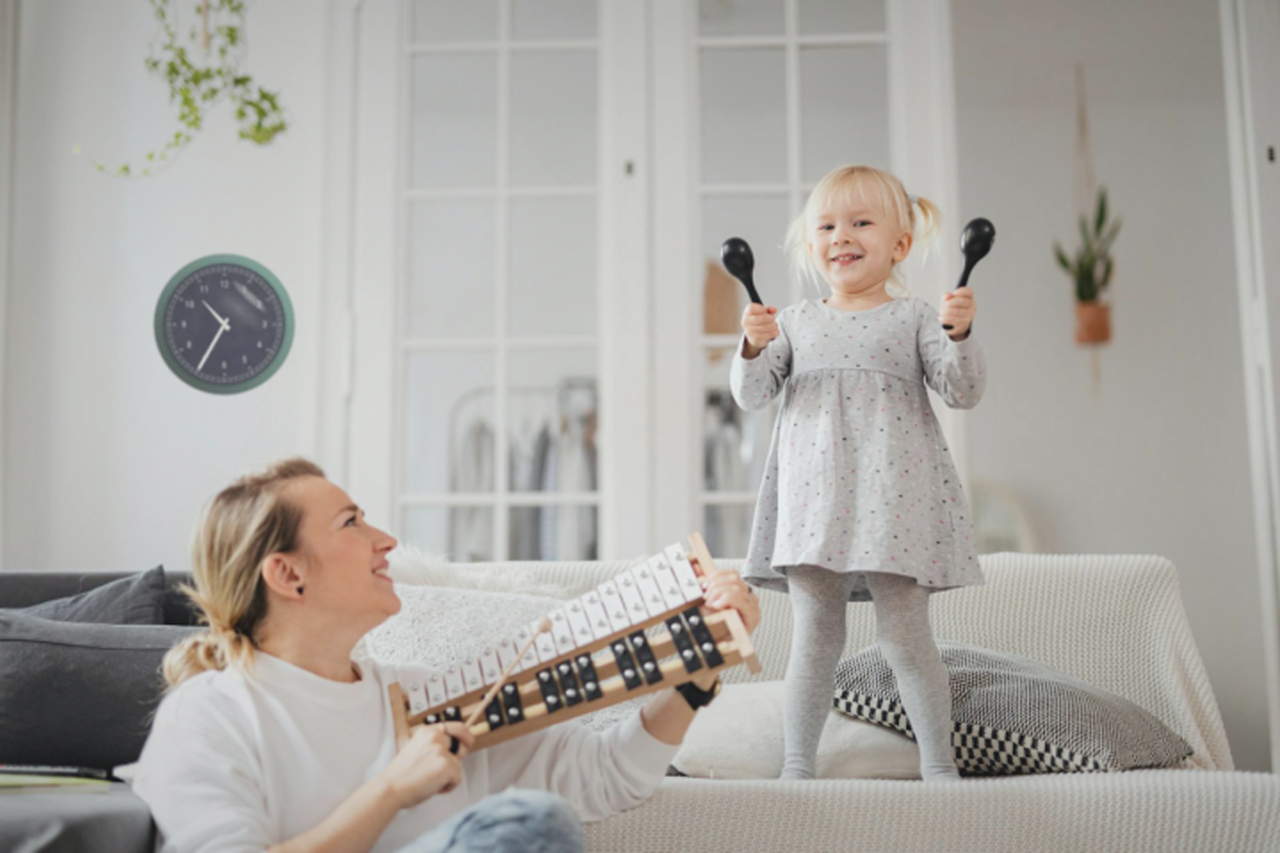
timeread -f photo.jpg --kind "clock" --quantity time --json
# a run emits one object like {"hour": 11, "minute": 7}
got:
{"hour": 10, "minute": 35}
